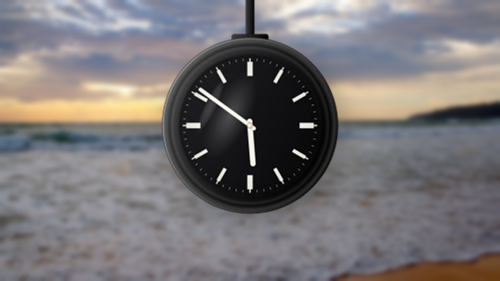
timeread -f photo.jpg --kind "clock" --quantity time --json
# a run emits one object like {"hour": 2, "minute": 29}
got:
{"hour": 5, "minute": 51}
